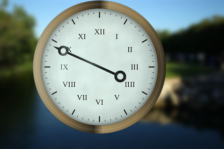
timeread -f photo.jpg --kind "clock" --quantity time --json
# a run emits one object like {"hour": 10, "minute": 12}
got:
{"hour": 3, "minute": 49}
